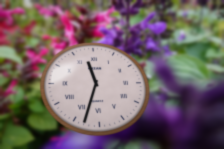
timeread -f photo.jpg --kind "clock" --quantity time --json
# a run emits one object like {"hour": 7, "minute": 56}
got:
{"hour": 11, "minute": 33}
